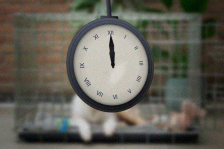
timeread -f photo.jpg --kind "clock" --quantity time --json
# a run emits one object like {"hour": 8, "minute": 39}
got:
{"hour": 12, "minute": 0}
